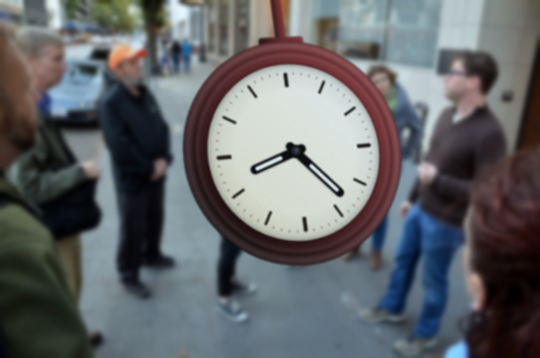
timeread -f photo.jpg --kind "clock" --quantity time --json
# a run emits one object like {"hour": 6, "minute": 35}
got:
{"hour": 8, "minute": 23}
